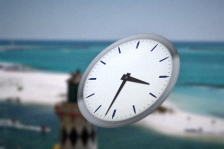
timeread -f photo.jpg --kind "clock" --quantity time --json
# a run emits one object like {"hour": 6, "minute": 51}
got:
{"hour": 3, "minute": 32}
